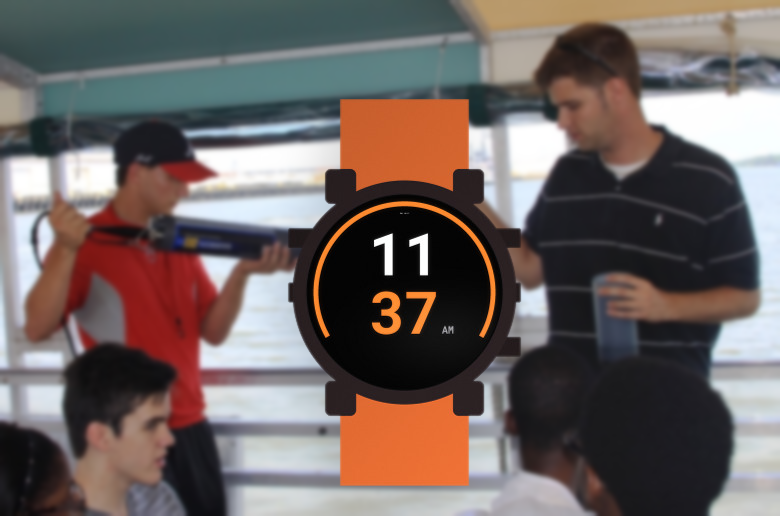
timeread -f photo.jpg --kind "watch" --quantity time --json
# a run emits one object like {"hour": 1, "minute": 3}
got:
{"hour": 11, "minute": 37}
